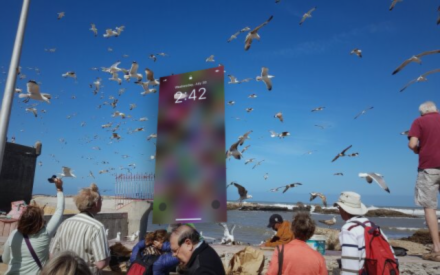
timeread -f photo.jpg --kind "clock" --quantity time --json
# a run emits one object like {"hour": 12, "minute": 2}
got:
{"hour": 2, "minute": 42}
